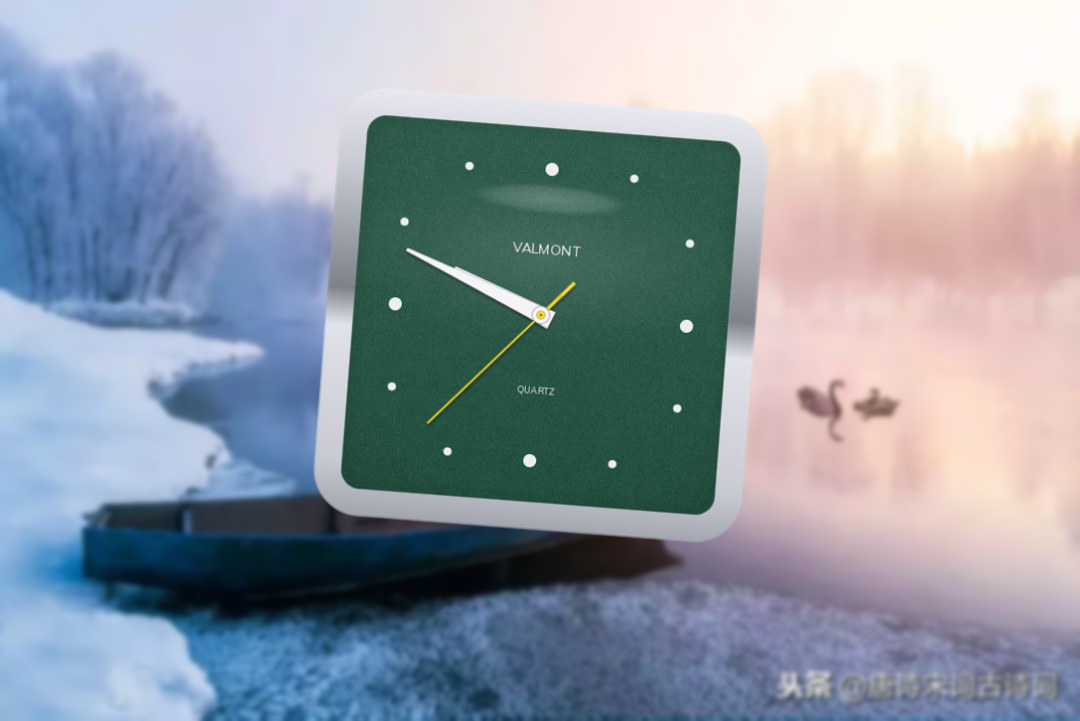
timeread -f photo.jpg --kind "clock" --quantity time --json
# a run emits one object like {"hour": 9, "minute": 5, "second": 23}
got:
{"hour": 9, "minute": 48, "second": 37}
